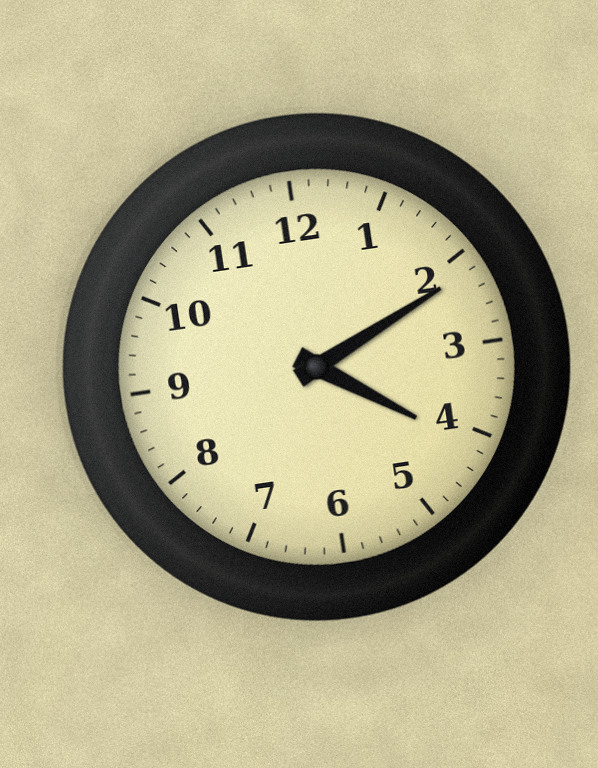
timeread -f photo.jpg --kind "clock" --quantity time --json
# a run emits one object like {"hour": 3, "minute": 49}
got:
{"hour": 4, "minute": 11}
